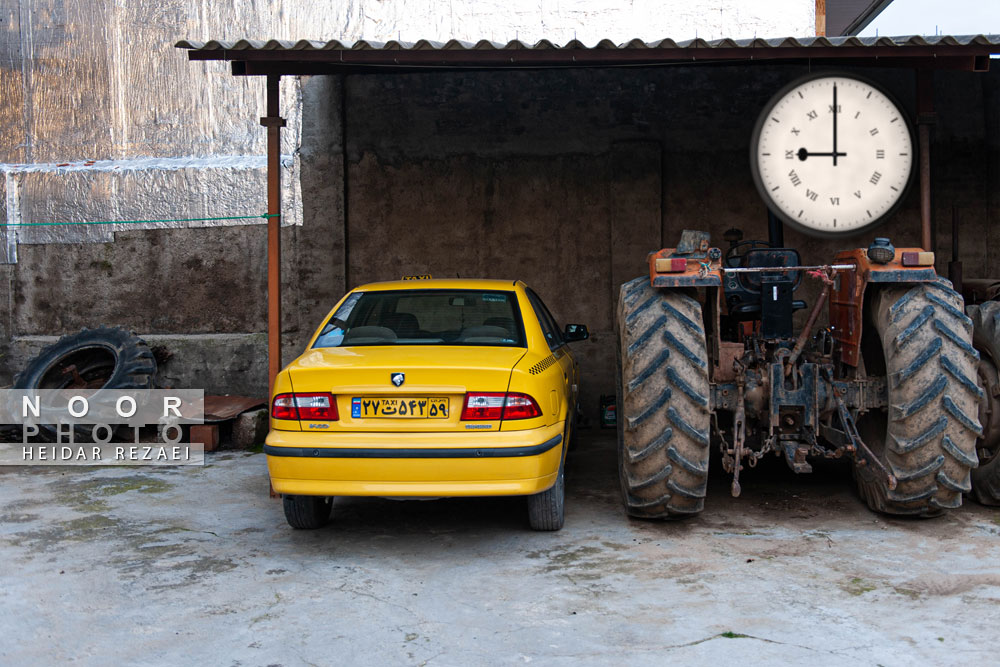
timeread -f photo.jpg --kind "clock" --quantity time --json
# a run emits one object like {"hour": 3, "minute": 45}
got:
{"hour": 9, "minute": 0}
